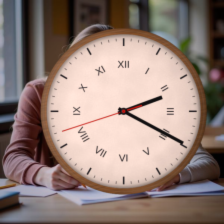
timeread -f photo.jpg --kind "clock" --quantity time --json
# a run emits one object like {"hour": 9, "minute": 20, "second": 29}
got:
{"hour": 2, "minute": 19, "second": 42}
